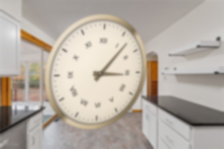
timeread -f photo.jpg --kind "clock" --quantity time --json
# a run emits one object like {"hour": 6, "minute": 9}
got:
{"hour": 3, "minute": 7}
